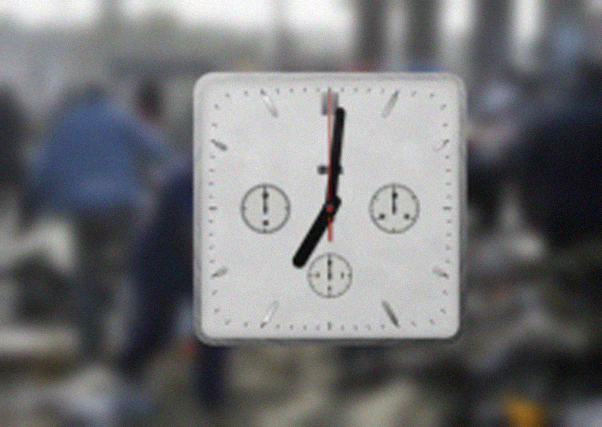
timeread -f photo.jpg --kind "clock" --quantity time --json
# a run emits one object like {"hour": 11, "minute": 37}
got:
{"hour": 7, "minute": 1}
